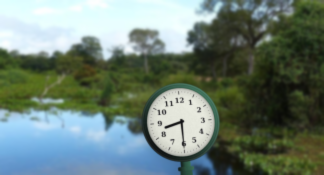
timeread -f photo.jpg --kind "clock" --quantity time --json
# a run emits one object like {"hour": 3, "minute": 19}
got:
{"hour": 8, "minute": 30}
